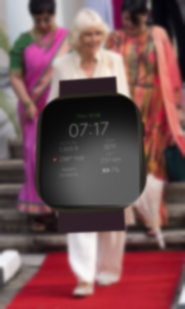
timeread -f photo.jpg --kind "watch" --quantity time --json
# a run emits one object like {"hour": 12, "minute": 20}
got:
{"hour": 7, "minute": 17}
